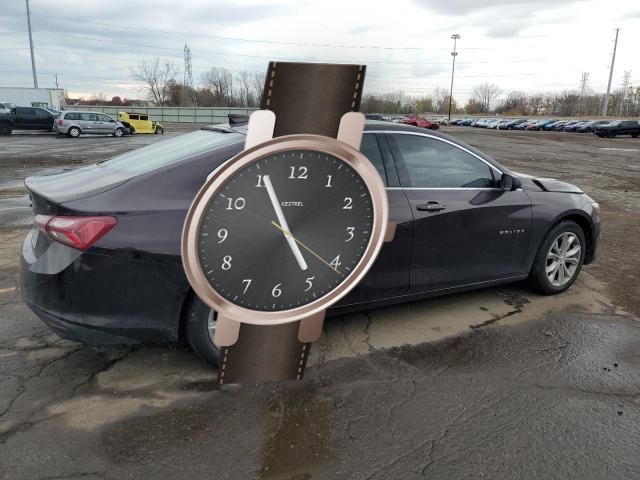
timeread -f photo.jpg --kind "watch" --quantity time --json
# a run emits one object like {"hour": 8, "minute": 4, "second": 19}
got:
{"hour": 4, "minute": 55, "second": 21}
